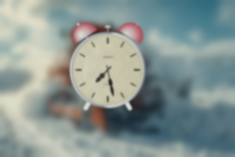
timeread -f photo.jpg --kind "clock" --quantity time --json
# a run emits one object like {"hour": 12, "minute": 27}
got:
{"hour": 7, "minute": 28}
